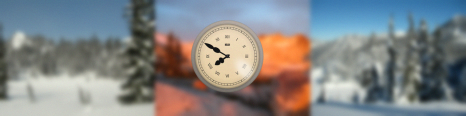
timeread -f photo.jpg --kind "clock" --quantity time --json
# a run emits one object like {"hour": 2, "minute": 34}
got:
{"hour": 7, "minute": 50}
